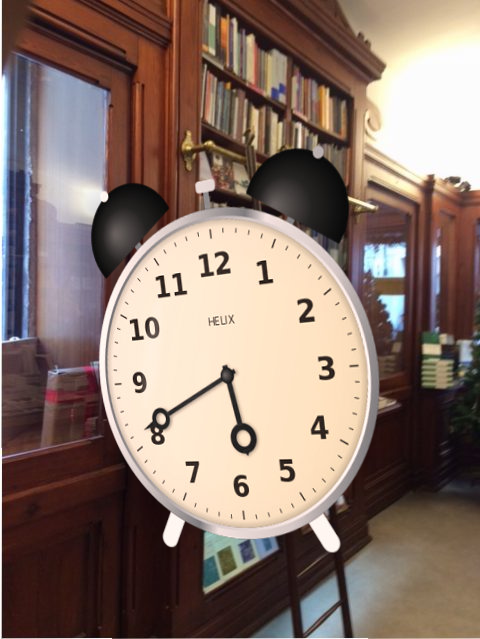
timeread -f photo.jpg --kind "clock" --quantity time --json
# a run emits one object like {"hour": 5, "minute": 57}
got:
{"hour": 5, "minute": 41}
